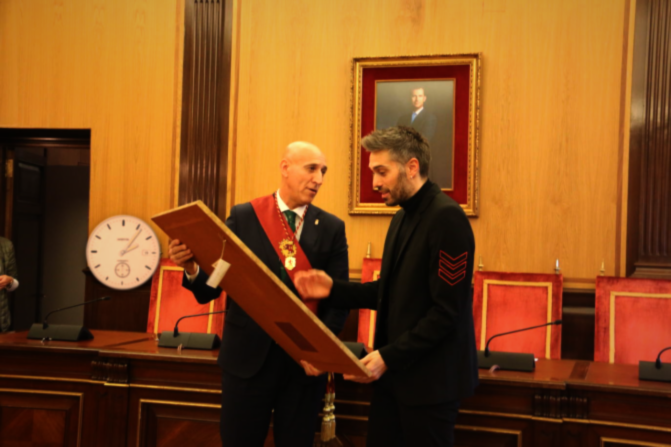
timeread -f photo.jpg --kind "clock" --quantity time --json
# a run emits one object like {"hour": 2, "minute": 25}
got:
{"hour": 2, "minute": 6}
